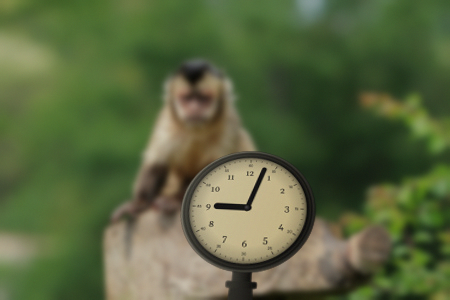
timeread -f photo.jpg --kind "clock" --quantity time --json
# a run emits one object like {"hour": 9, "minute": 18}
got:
{"hour": 9, "minute": 3}
